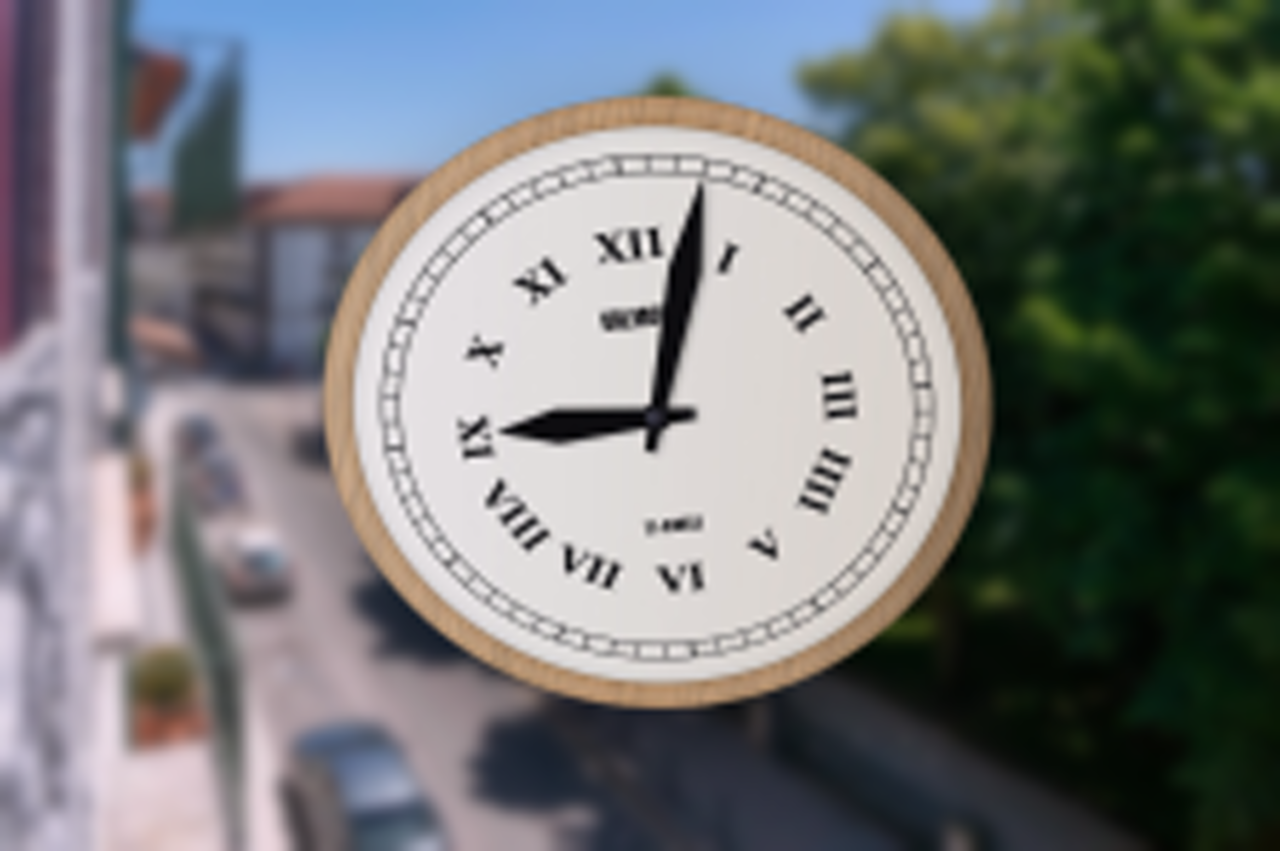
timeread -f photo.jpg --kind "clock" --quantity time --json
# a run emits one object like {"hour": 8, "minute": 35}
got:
{"hour": 9, "minute": 3}
